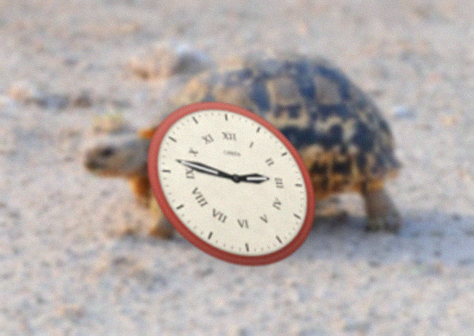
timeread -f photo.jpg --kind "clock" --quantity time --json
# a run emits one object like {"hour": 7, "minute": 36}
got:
{"hour": 2, "minute": 47}
